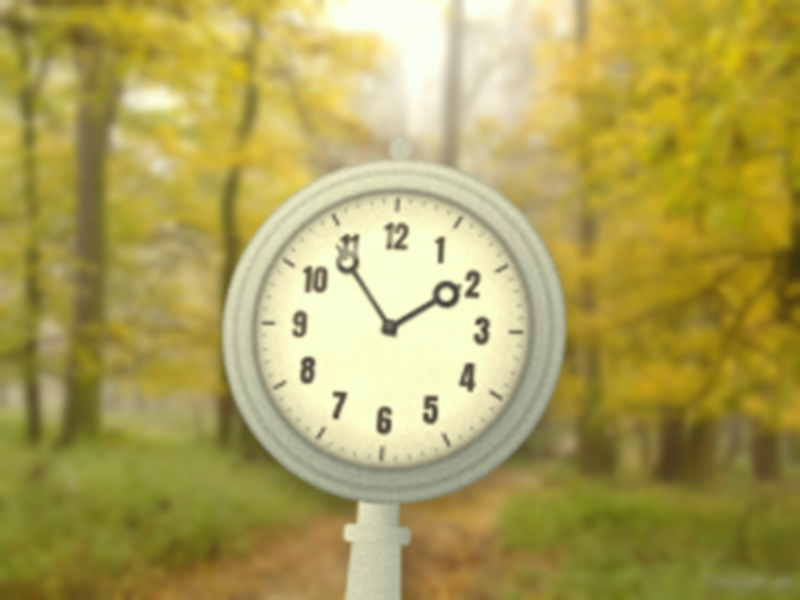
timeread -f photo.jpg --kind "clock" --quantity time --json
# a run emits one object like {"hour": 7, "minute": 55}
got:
{"hour": 1, "minute": 54}
